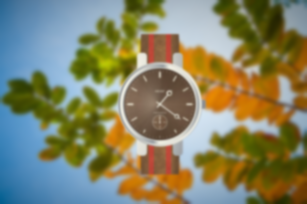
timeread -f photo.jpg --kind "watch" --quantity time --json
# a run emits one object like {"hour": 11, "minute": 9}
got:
{"hour": 1, "minute": 21}
